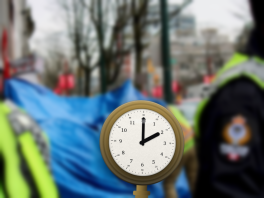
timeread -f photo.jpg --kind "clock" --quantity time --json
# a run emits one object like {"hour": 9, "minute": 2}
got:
{"hour": 2, "minute": 0}
